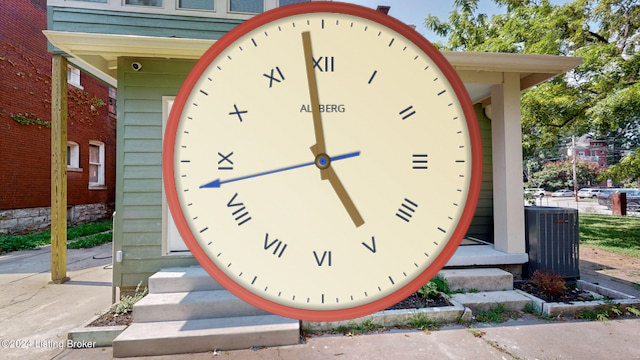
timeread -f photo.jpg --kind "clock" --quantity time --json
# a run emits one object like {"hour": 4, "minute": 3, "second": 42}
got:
{"hour": 4, "minute": 58, "second": 43}
